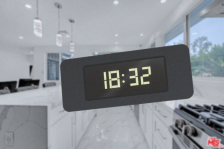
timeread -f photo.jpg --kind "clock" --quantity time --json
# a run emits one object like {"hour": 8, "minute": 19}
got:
{"hour": 18, "minute": 32}
